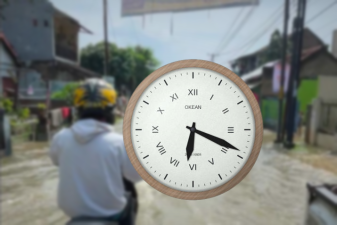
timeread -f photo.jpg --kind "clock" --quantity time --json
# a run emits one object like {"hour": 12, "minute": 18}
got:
{"hour": 6, "minute": 19}
